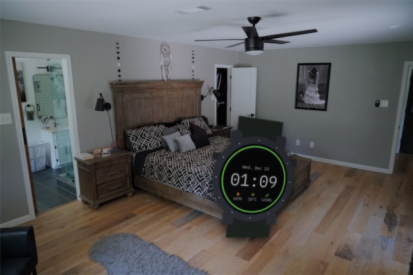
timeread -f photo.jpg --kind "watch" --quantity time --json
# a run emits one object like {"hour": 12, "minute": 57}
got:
{"hour": 1, "minute": 9}
